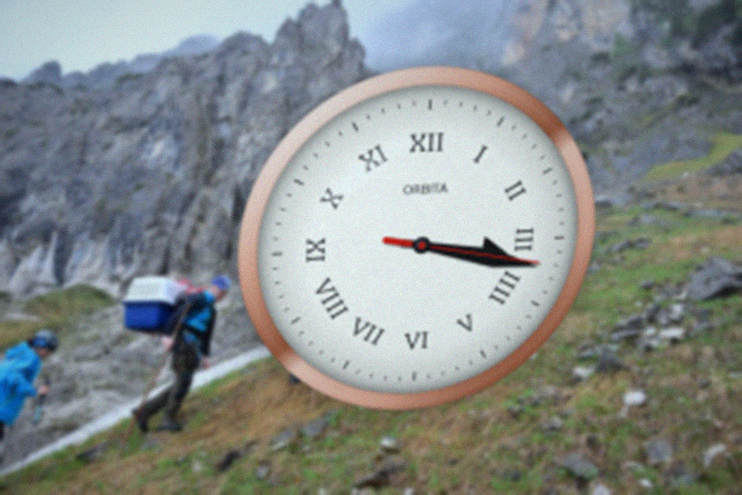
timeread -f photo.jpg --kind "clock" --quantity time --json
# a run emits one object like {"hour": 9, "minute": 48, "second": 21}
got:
{"hour": 3, "minute": 17, "second": 17}
